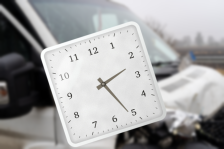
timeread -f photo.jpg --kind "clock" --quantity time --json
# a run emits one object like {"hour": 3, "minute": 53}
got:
{"hour": 2, "minute": 26}
